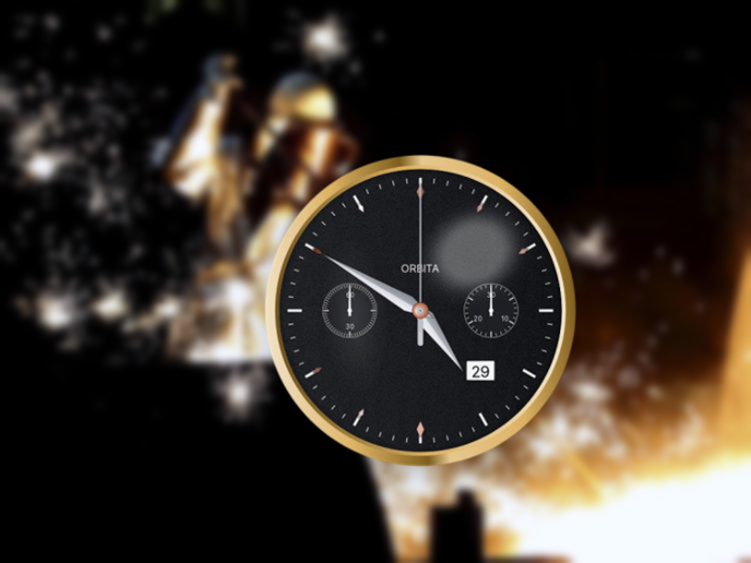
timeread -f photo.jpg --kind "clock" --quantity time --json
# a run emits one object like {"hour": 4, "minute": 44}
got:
{"hour": 4, "minute": 50}
